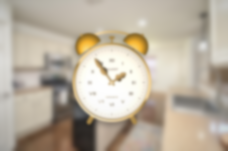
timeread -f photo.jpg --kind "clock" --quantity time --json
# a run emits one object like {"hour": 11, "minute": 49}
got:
{"hour": 1, "minute": 54}
